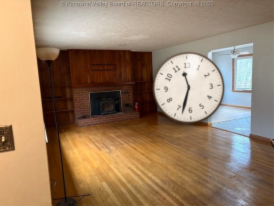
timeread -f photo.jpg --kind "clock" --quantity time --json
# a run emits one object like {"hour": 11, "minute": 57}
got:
{"hour": 11, "minute": 33}
